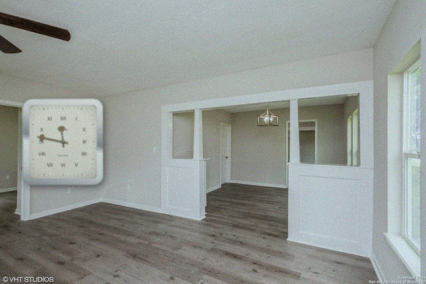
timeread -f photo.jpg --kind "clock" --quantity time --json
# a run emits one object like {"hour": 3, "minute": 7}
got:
{"hour": 11, "minute": 47}
